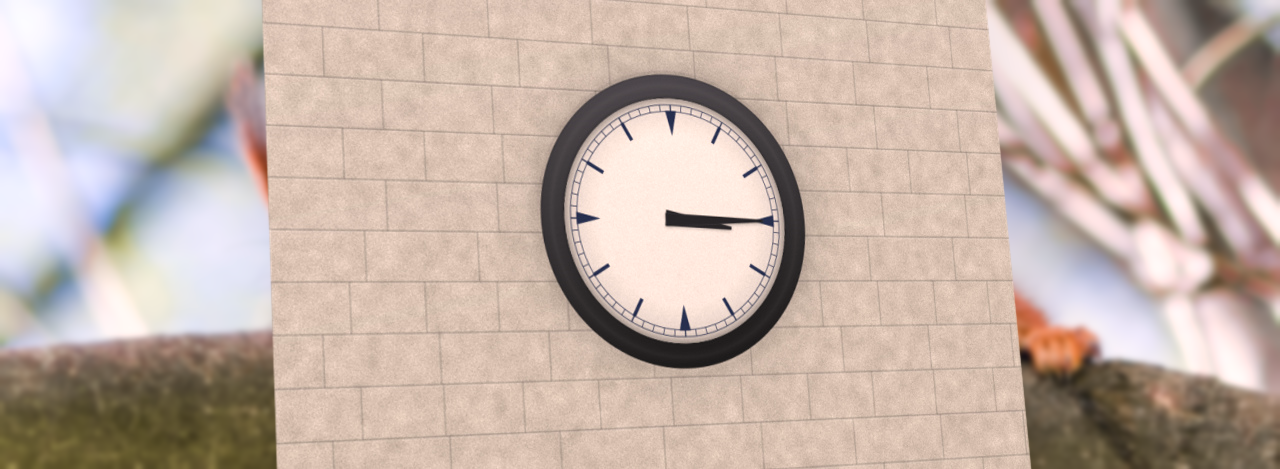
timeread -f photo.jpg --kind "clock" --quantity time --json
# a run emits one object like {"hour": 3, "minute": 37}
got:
{"hour": 3, "minute": 15}
